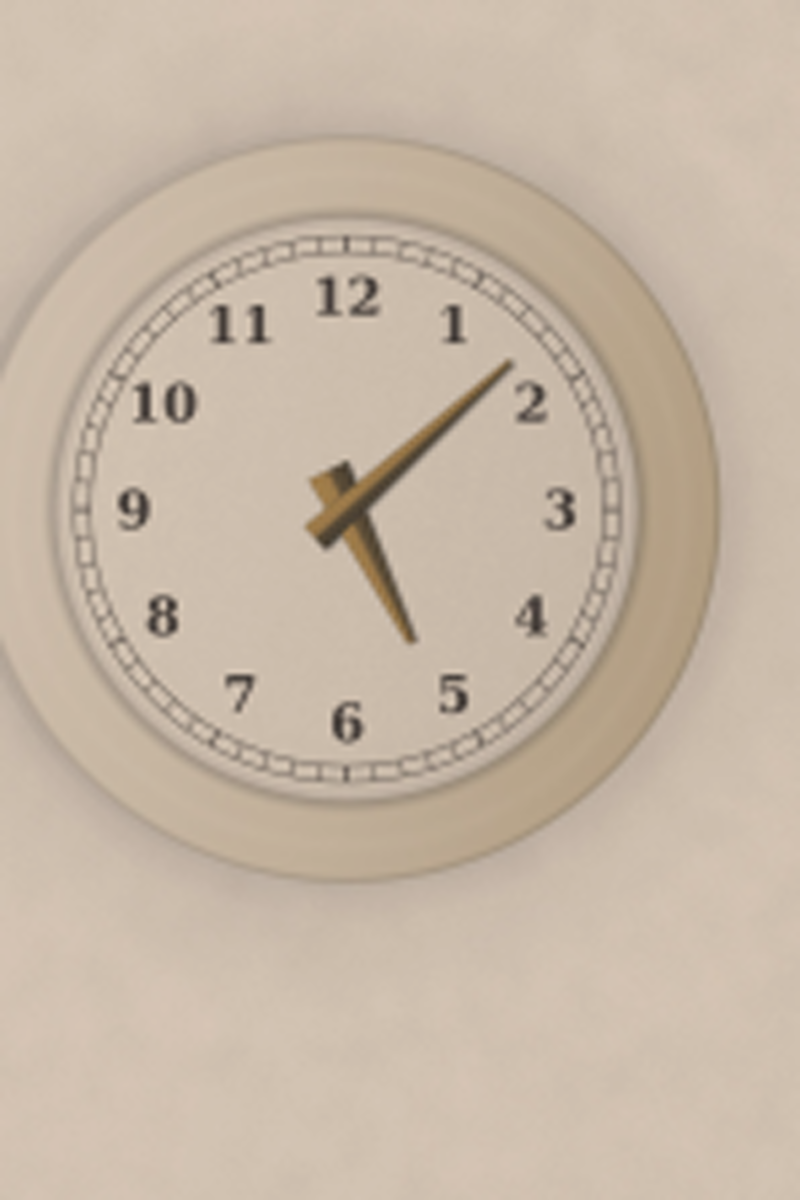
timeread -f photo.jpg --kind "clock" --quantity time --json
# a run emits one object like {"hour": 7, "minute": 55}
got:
{"hour": 5, "minute": 8}
